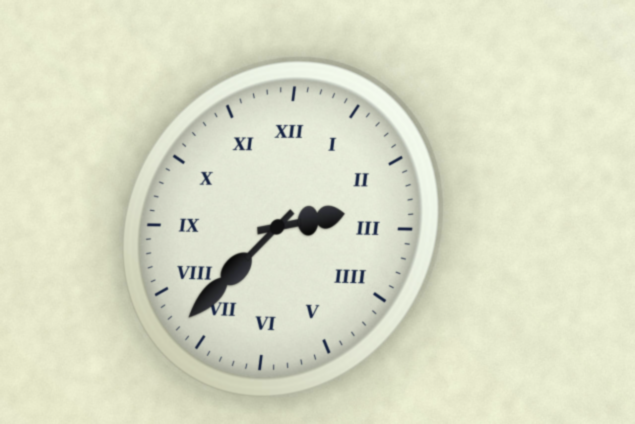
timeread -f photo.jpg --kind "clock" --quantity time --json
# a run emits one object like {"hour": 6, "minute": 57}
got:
{"hour": 2, "minute": 37}
